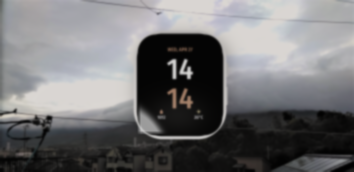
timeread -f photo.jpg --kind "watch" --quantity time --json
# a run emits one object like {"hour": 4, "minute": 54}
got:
{"hour": 14, "minute": 14}
